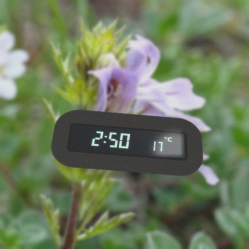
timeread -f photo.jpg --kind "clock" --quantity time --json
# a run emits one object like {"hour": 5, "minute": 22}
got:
{"hour": 2, "minute": 50}
